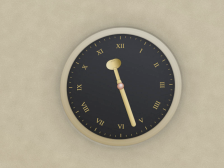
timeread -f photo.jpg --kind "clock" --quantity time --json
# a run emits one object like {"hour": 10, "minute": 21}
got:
{"hour": 11, "minute": 27}
